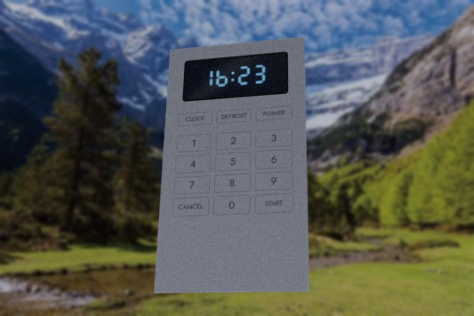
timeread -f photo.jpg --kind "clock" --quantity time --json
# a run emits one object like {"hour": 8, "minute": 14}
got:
{"hour": 16, "minute": 23}
